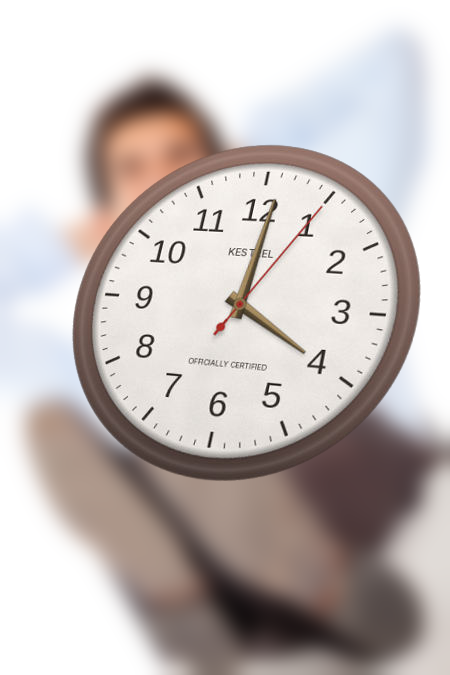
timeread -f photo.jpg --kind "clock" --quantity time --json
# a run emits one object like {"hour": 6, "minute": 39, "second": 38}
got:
{"hour": 4, "minute": 1, "second": 5}
